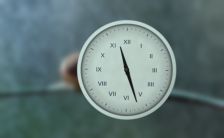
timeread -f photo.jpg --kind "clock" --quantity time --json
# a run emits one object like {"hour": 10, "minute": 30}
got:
{"hour": 11, "minute": 27}
